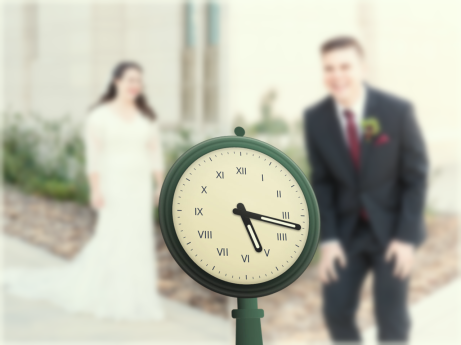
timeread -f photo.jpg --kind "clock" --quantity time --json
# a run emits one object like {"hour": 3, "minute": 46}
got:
{"hour": 5, "minute": 17}
